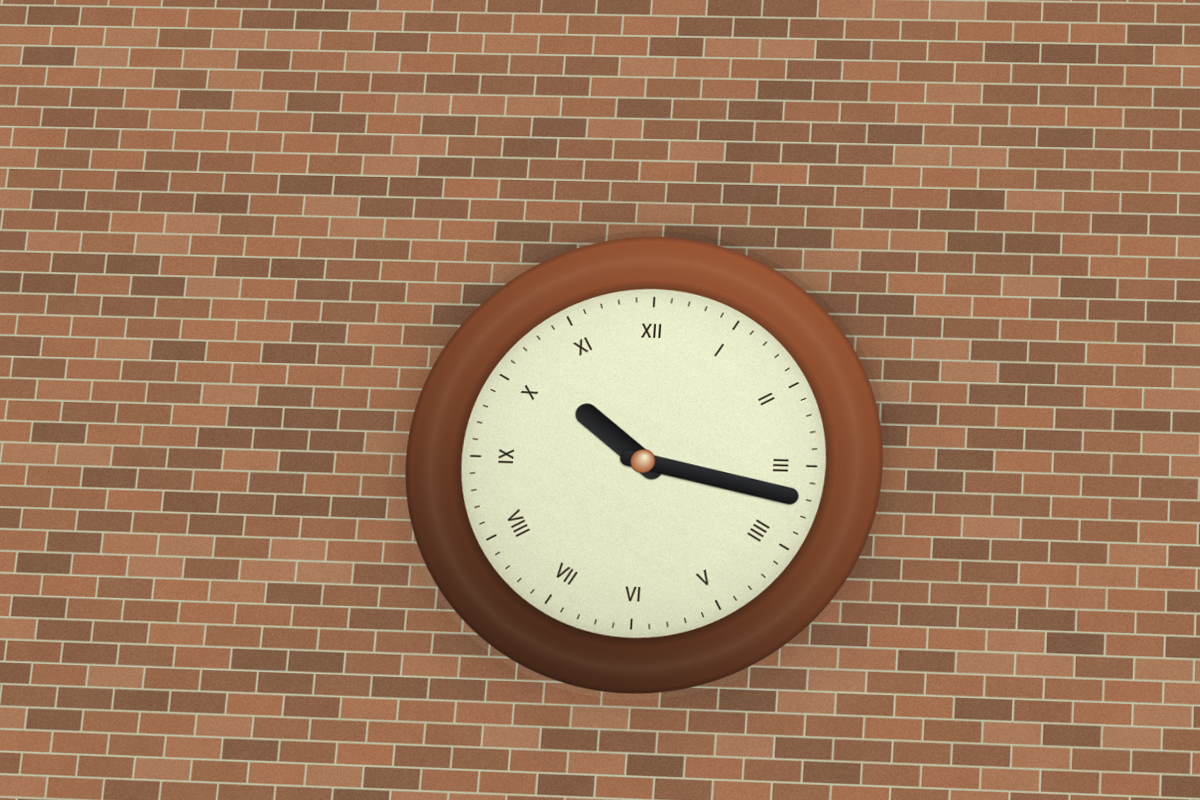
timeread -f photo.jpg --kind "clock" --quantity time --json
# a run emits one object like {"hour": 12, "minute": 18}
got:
{"hour": 10, "minute": 17}
